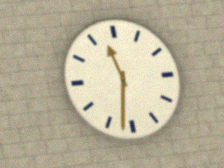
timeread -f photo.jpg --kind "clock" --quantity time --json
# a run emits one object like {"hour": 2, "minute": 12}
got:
{"hour": 11, "minute": 32}
